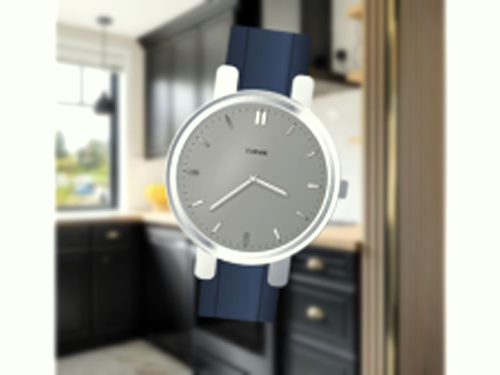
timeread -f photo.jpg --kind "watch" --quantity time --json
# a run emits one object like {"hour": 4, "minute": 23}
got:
{"hour": 3, "minute": 38}
